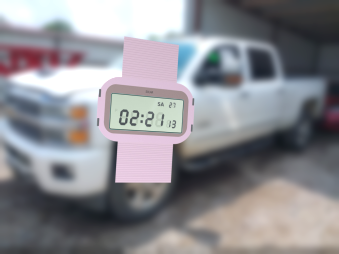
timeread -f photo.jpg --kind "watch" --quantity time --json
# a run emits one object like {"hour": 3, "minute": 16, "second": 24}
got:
{"hour": 2, "minute": 21, "second": 13}
